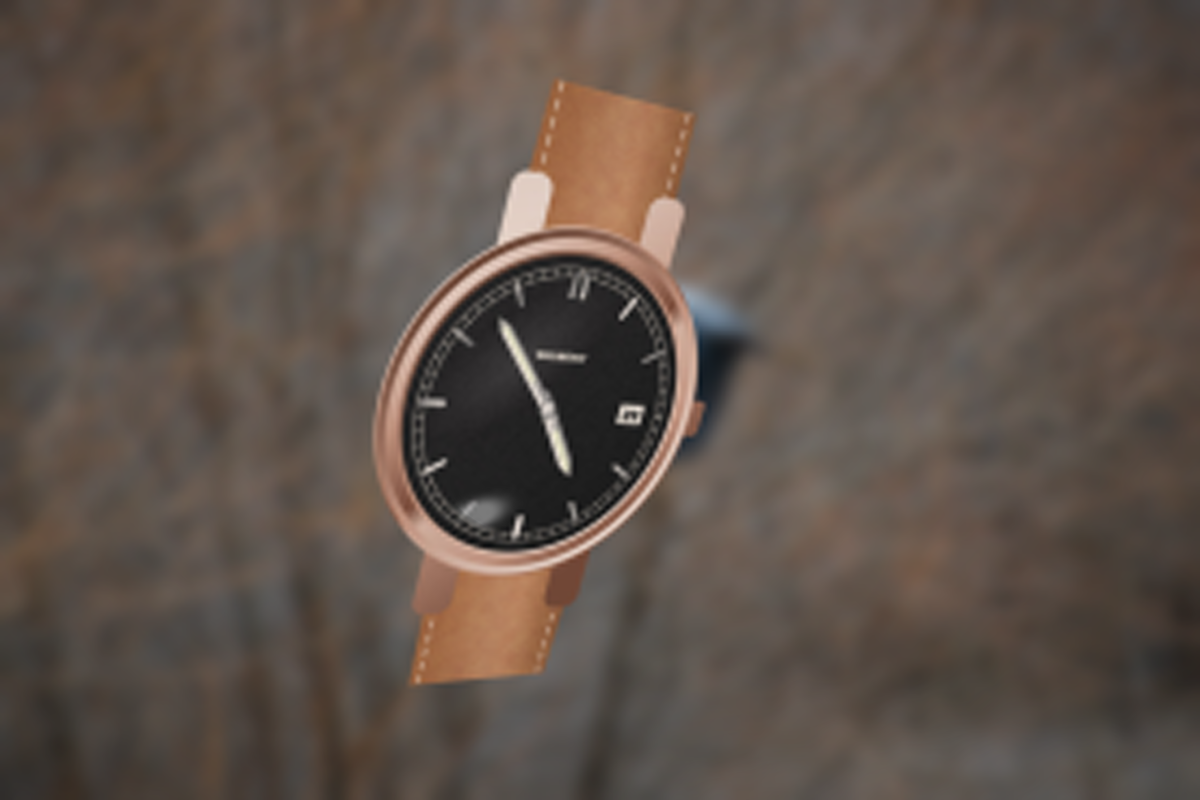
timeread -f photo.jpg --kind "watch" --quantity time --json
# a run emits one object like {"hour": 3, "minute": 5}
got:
{"hour": 4, "minute": 53}
